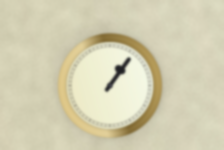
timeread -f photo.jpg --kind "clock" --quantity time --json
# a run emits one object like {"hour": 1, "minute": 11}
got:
{"hour": 1, "minute": 6}
